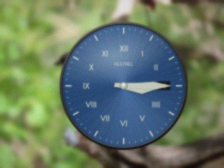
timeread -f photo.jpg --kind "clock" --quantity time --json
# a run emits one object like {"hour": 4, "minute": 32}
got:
{"hour": 3, "minute": 15}
